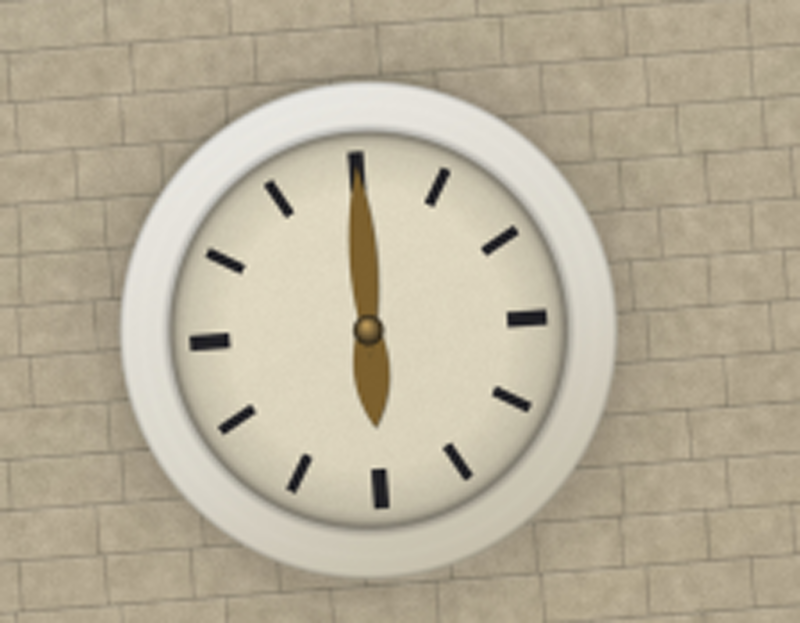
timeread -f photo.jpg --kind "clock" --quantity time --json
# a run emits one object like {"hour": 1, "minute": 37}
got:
{"hour": 6, "minute": 0}
